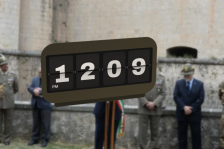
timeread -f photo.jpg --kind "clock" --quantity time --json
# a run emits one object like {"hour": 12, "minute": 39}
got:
{"hour": 12, "minute": 9}
